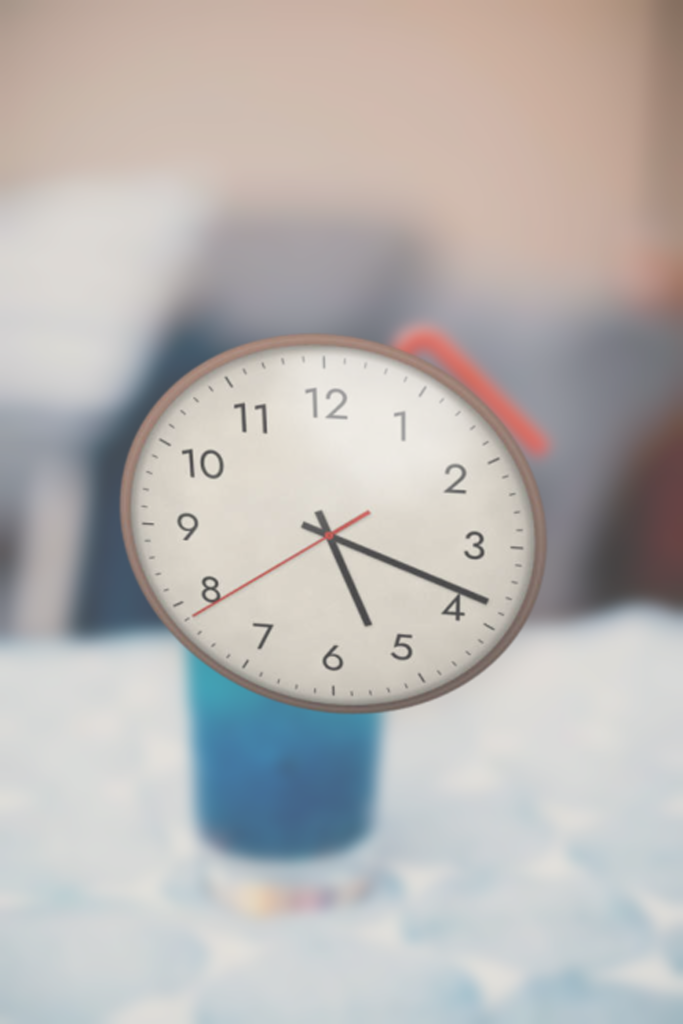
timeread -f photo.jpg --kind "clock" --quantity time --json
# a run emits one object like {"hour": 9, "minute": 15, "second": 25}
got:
{"hour": 5, "minute": 18, "second": 39}
